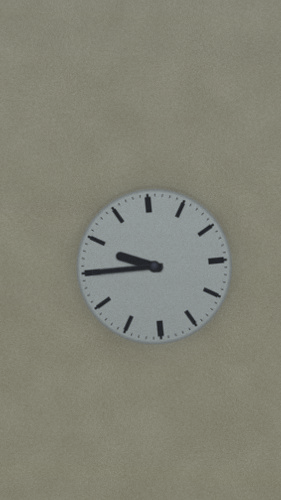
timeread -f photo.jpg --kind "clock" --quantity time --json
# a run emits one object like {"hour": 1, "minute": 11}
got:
{"hour": 9, "minute": 45}
